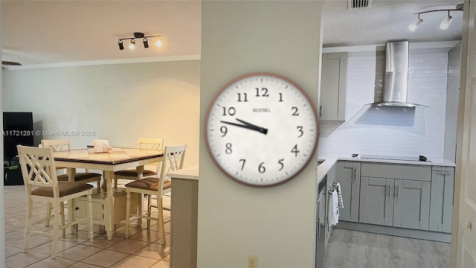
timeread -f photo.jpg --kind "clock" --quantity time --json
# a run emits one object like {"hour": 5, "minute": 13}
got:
{"hour": 9, "minute": 47}
